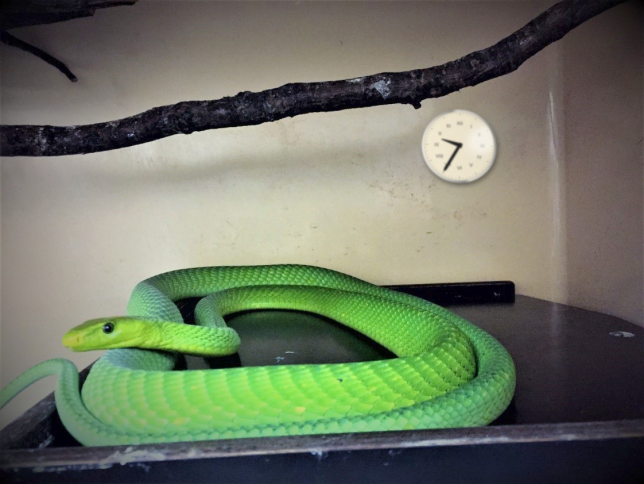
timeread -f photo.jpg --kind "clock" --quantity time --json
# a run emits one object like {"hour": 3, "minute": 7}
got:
{"hour": 9, "minute": 35}
